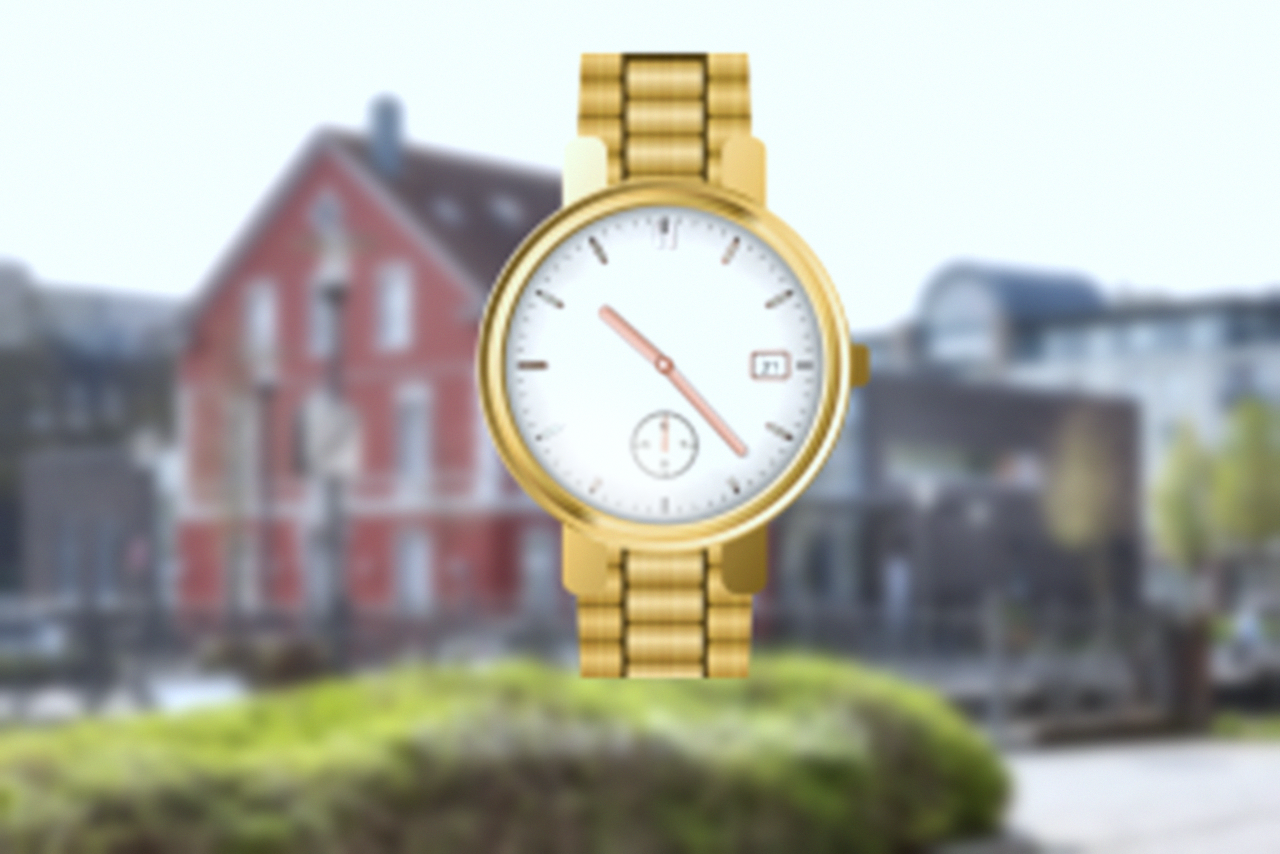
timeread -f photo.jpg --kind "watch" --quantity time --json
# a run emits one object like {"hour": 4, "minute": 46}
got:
{"hour": 10, "minute": 23}
